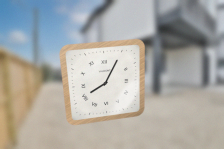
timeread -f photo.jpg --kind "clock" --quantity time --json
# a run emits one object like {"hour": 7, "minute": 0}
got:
{"hour": 8, "minute": 5}
